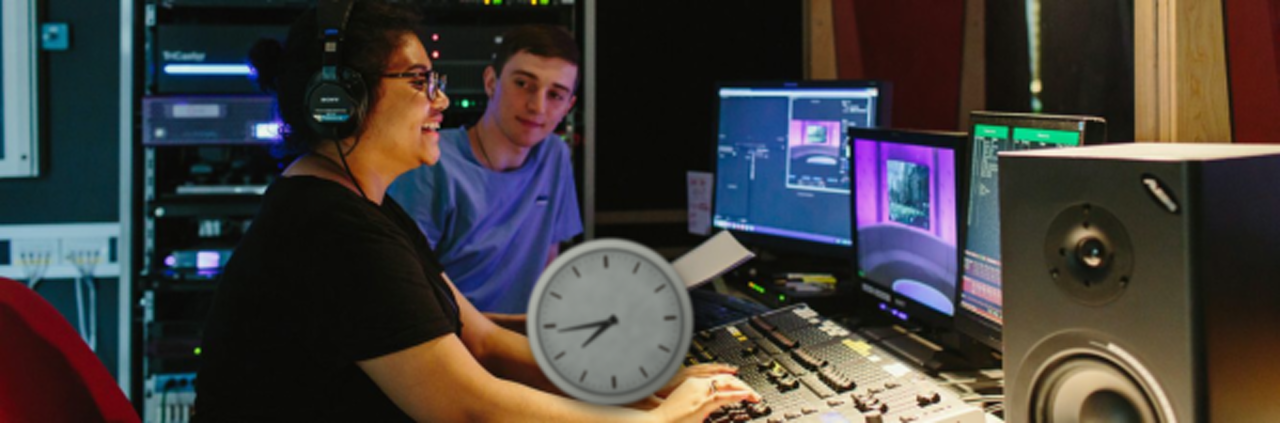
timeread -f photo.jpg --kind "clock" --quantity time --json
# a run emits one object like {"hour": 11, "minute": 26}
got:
{"hour": 7, "minute": 44}
